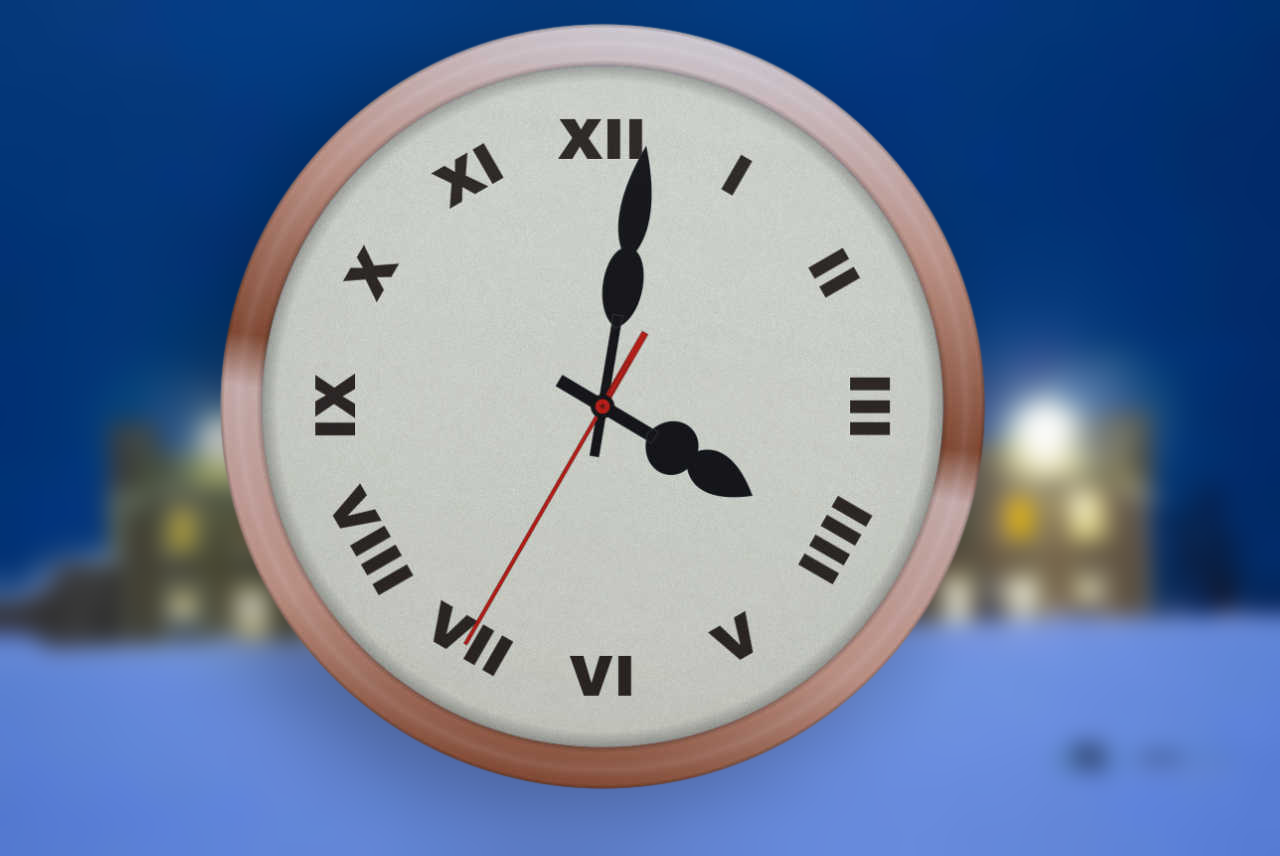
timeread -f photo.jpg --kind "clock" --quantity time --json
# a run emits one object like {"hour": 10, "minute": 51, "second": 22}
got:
{"hour": 4, "minute": 1, "second": 35}
